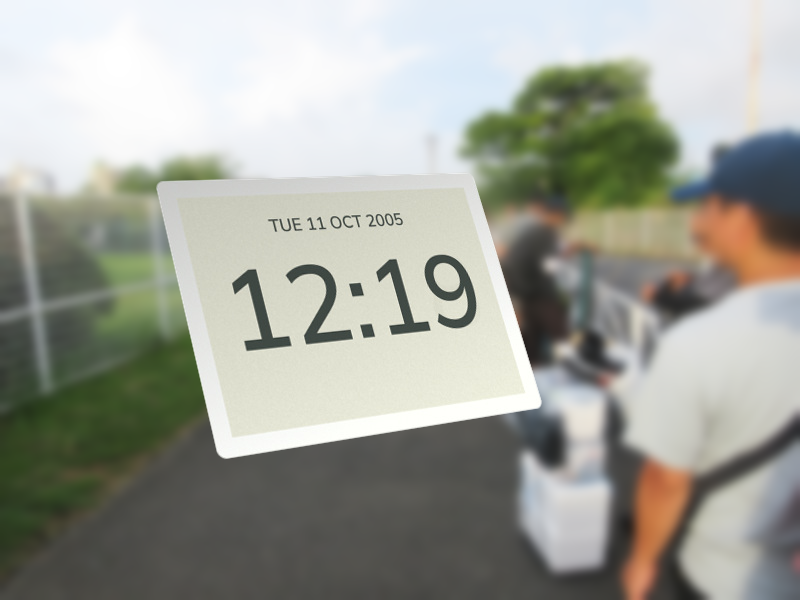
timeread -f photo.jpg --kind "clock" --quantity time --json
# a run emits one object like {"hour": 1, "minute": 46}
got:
{"hour": 12, "minute": 19}
